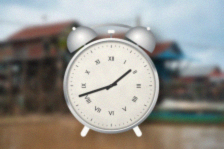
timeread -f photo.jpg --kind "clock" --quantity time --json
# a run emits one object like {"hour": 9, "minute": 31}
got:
{"hour": 1, "minute": 42}
